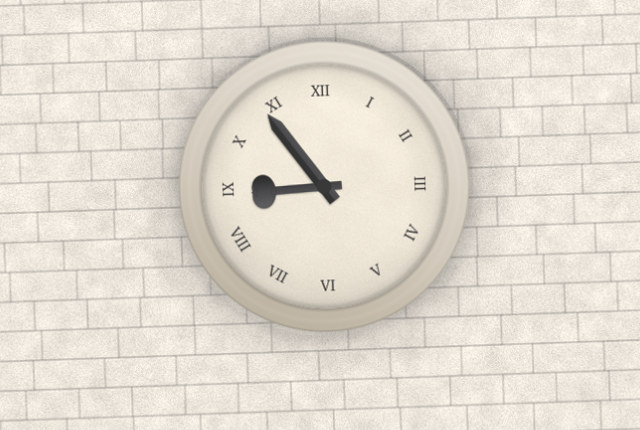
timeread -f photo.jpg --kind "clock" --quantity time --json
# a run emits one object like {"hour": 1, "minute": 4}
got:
{"hour": 8, "minute": 54}
